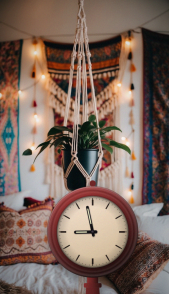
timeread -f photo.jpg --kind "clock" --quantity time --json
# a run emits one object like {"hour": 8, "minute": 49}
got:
{"hour": 8, "minute": 58}
